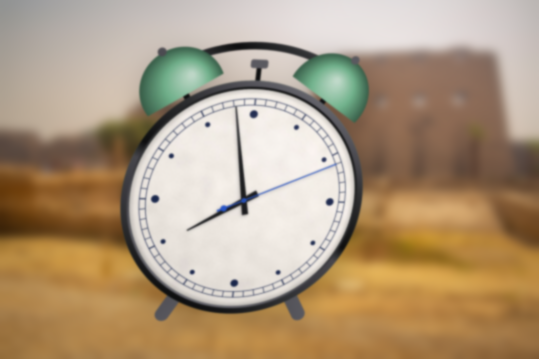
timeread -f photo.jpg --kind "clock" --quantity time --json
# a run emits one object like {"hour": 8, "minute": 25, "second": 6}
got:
{"hour": 7, "minute": 58, "second": 11}
